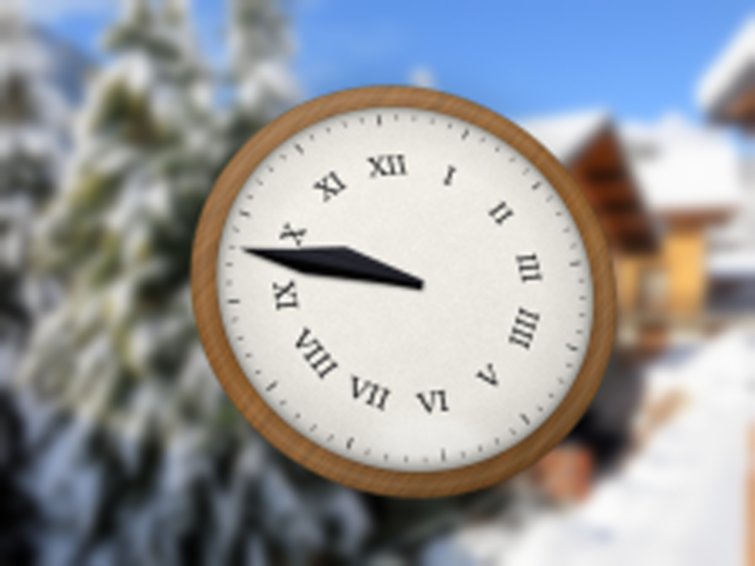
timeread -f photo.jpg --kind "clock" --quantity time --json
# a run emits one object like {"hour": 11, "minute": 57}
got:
{"hour": 9, "minute": 48}
